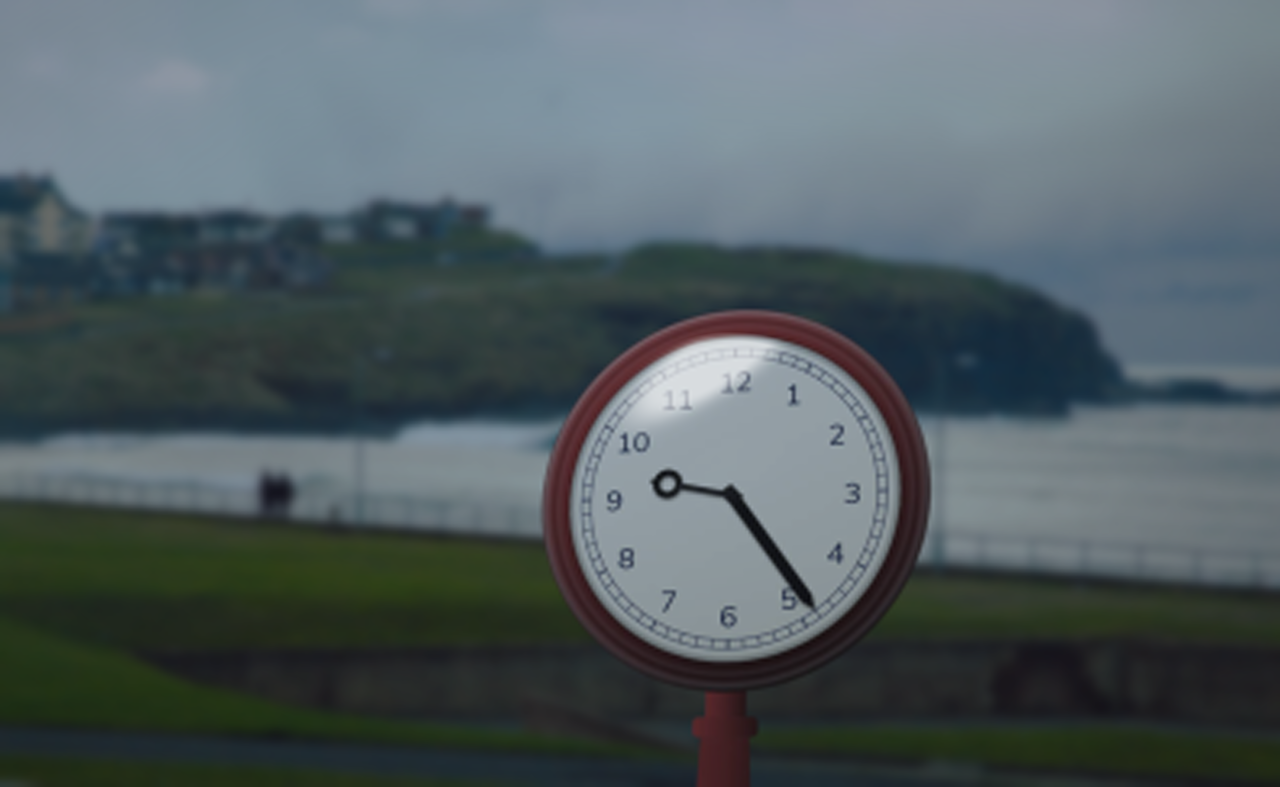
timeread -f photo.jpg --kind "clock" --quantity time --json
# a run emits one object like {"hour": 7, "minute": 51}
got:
{"hour": 9, "minute": 24}
